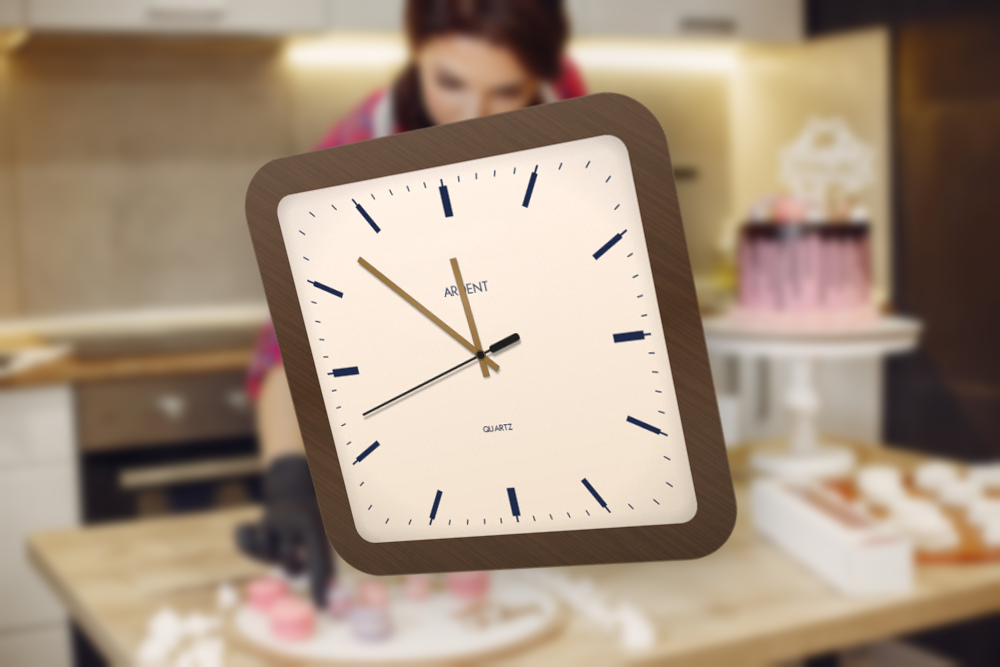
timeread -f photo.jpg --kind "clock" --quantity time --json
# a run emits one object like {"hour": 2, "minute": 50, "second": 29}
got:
{"hour": 11, "minute": 52, "second": 42}
